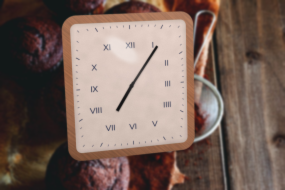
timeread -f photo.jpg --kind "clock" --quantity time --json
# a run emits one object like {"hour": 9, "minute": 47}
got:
{"hour": 7, "minute": 6}
